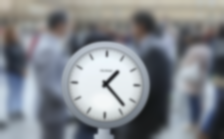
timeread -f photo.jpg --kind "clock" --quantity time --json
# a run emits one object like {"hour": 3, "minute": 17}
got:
{"hour": 1, "minute": 23}
